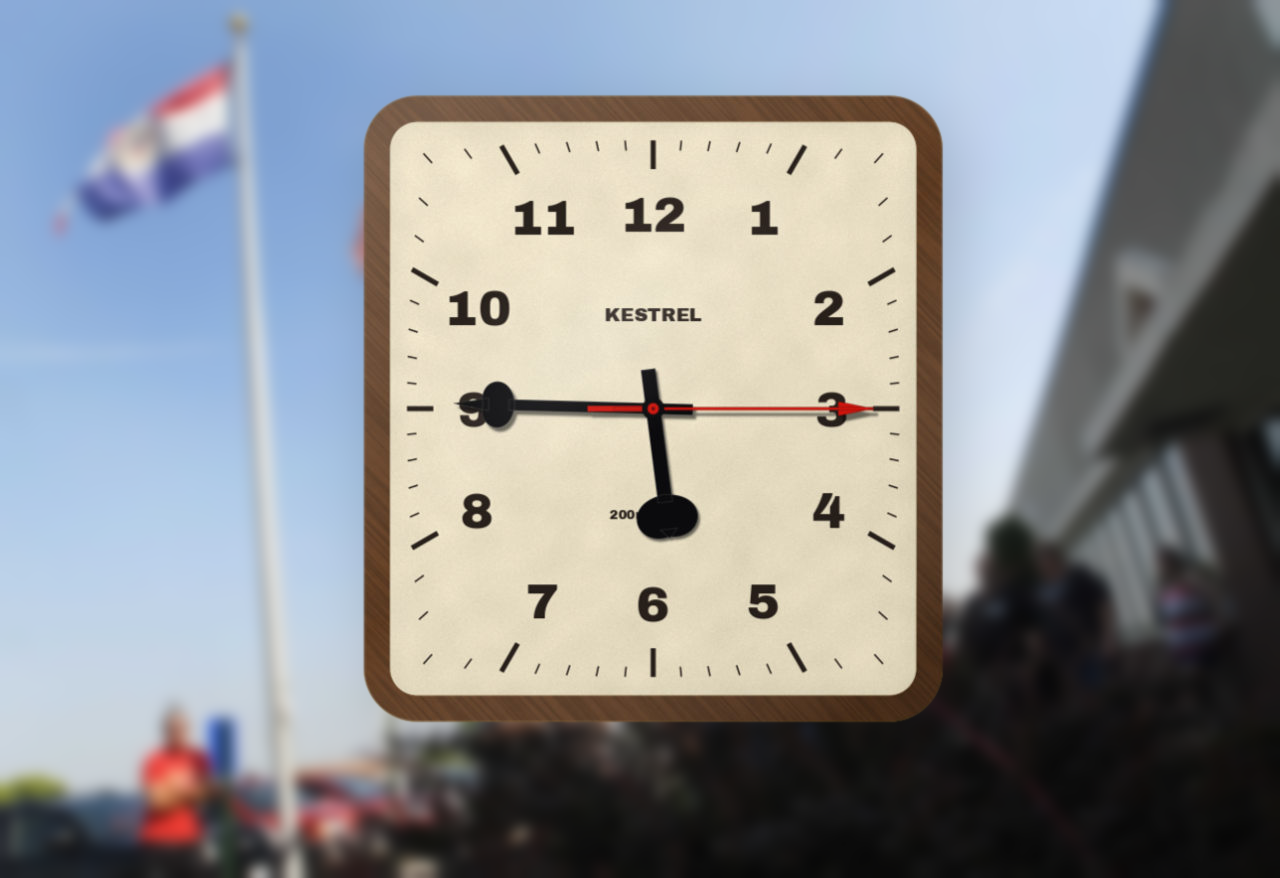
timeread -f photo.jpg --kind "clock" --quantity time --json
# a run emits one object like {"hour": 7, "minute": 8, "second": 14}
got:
{"hour": 5, "minute": 45, "second": 15}
